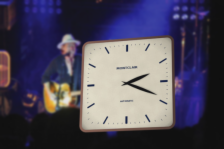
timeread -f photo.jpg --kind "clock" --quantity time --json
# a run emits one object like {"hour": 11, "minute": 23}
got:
{"hour": 2, "minute": 19}
